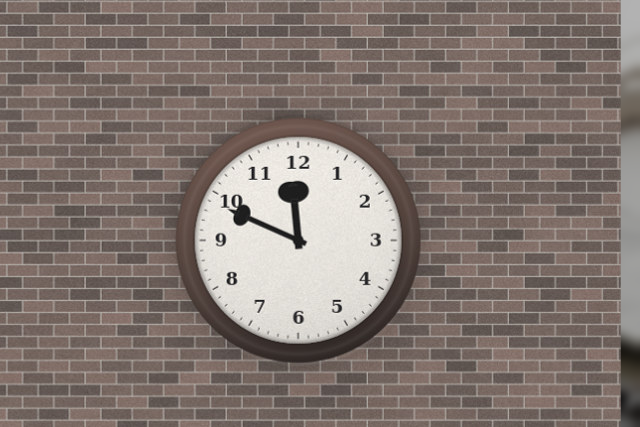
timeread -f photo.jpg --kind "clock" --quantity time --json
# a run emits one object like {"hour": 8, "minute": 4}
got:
{"hour": 11, "minute": 49}
